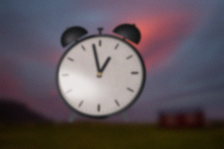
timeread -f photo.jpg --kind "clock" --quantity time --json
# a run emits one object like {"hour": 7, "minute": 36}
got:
{"hour": 12, "minute": 58}
